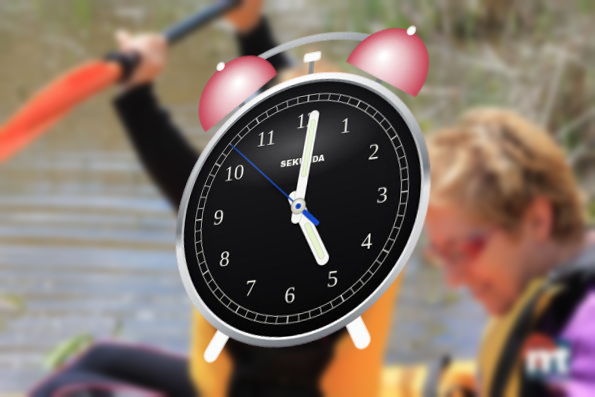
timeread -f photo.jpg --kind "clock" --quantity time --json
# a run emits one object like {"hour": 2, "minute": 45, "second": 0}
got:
{"hour": 5, "minute": 0, "second": 52}
